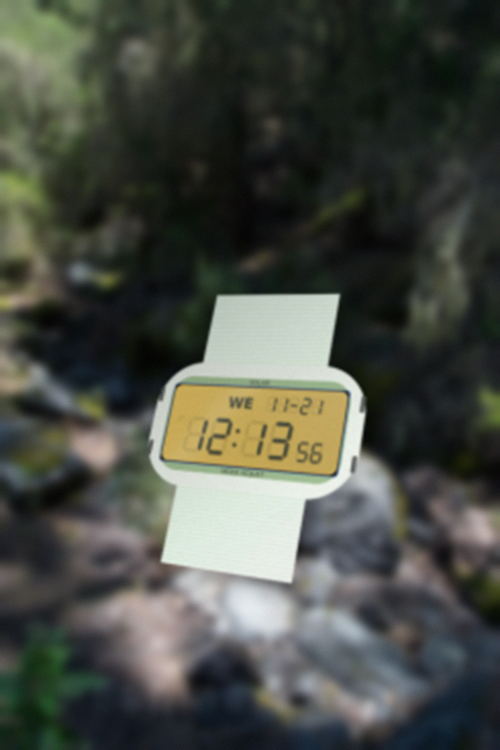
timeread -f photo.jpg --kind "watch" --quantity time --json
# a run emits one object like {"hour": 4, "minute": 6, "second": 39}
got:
{"hour": 12, "minute": 13, "second": 56}
